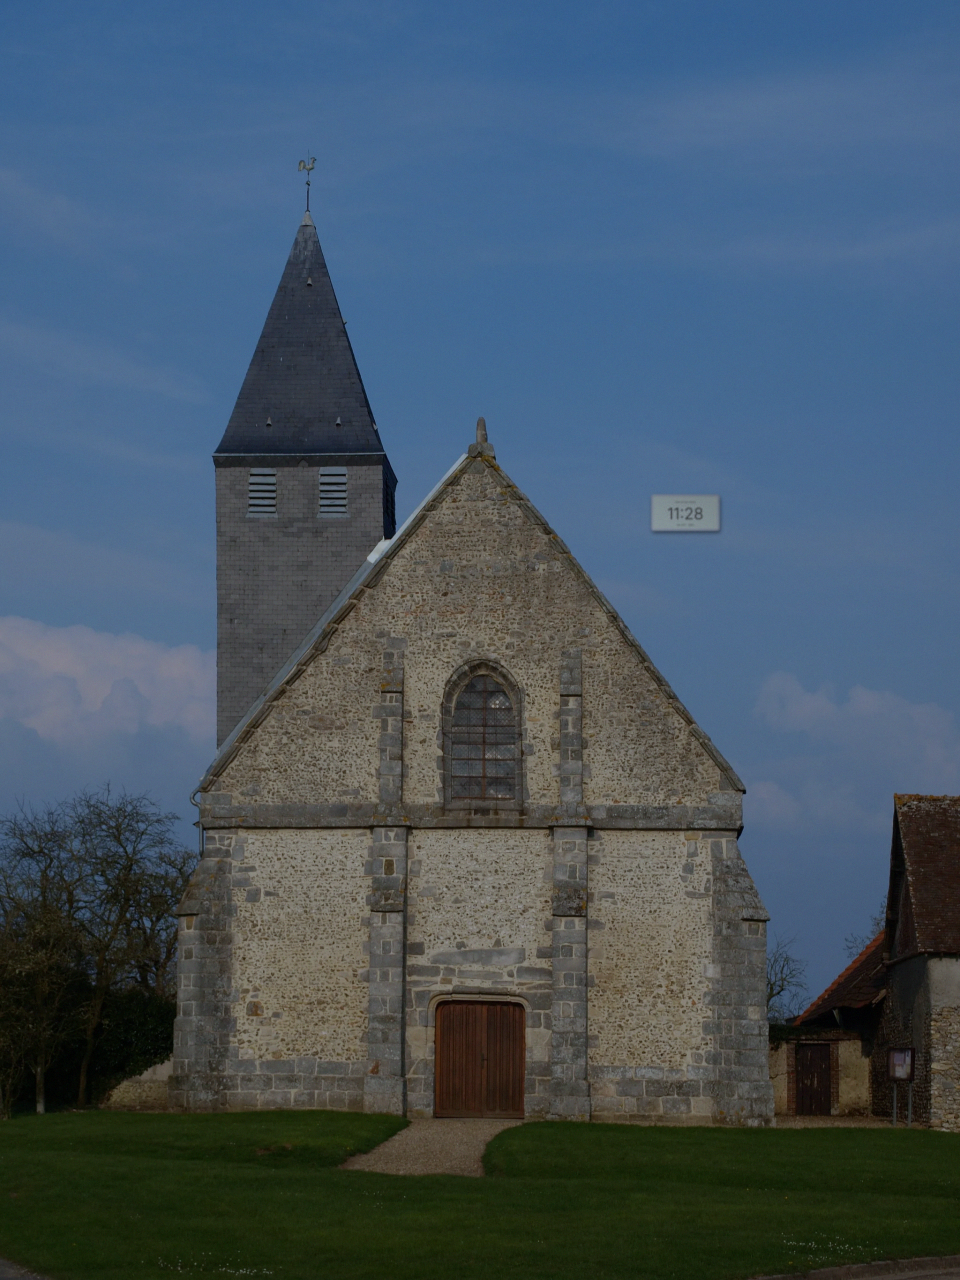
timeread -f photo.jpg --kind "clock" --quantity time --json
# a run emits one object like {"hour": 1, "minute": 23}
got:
{"hour": 11, "minute": 28}
